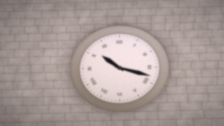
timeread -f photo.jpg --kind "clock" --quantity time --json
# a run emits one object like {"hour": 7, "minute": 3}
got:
{"hour": 10, "minute": 18}
